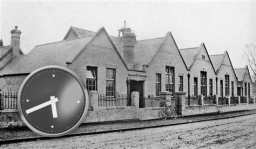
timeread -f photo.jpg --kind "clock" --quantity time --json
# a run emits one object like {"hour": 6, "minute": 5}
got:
{"hour": 5, "minute": 41}
